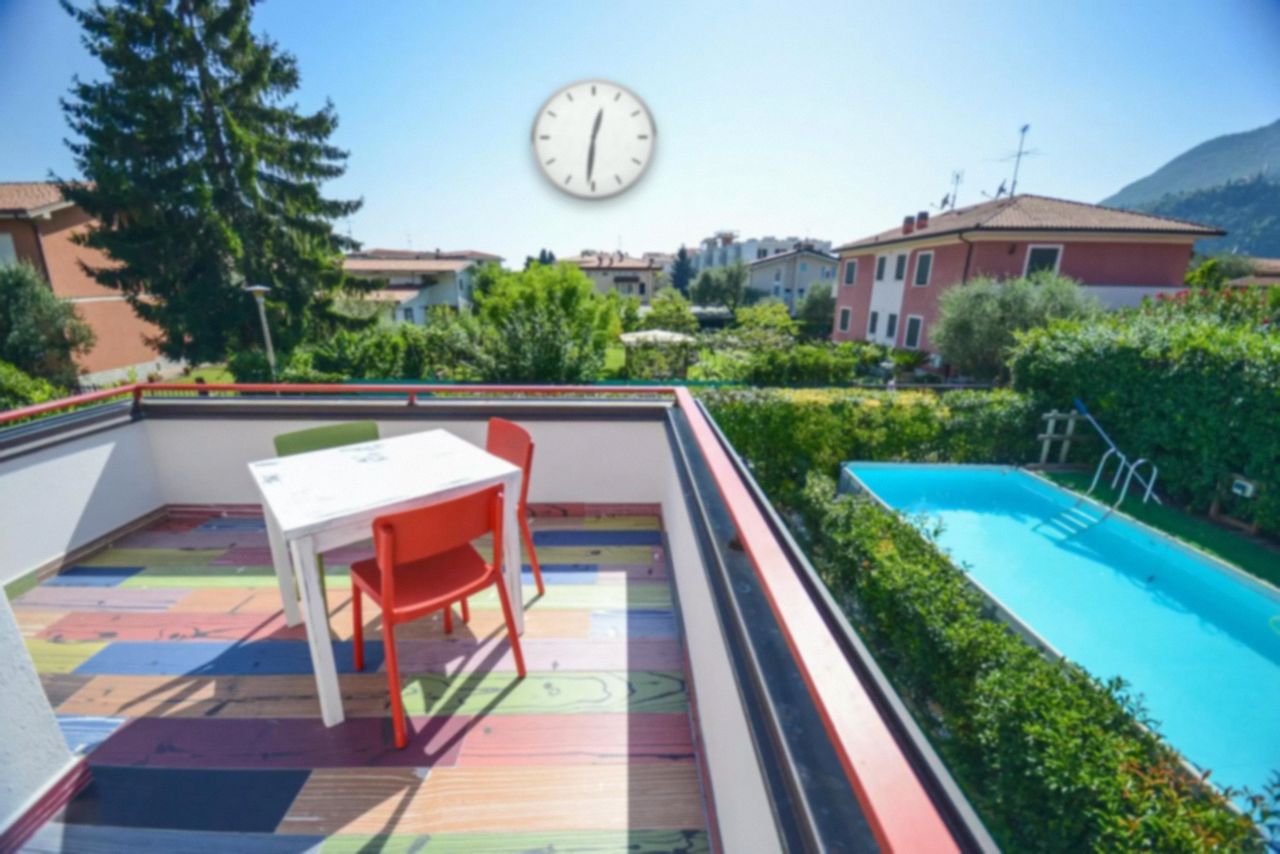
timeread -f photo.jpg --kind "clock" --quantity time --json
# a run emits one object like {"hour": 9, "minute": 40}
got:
{"hour": 12, "minute": 31}
